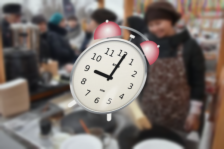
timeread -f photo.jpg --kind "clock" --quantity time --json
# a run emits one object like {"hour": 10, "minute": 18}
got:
{"hour": 9, "minute": 1}
